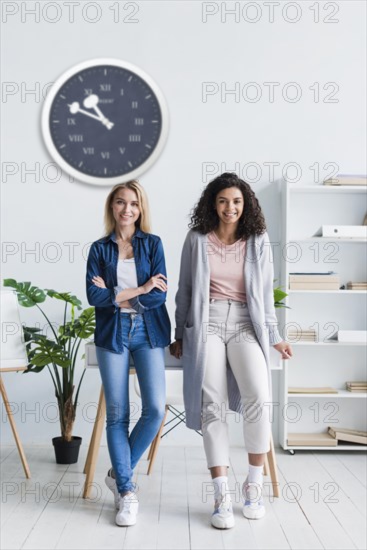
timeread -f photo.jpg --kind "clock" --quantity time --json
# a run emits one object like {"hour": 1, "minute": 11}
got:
{"hour": 10, "minute": 49}
